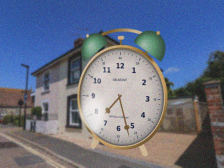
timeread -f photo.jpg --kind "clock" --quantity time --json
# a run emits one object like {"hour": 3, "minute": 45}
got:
{"hour": 7, "minute": 27}
